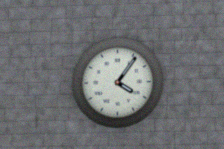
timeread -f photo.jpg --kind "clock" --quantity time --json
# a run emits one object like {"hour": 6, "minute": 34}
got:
{"hour": 4, "minute": 6}
